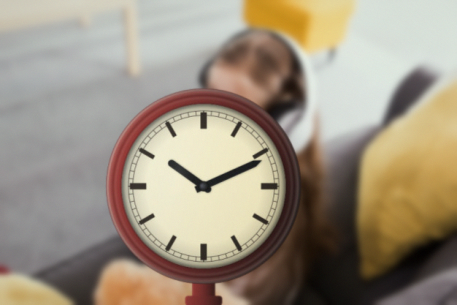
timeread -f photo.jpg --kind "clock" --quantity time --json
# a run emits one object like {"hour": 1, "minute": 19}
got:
{"hour": 10, "minute": 11}
